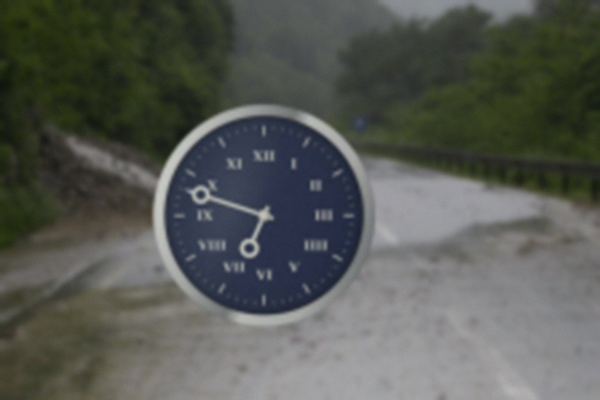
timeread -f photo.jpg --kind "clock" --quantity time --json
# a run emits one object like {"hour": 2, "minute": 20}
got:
{"hour": 6, "minute": 48}
